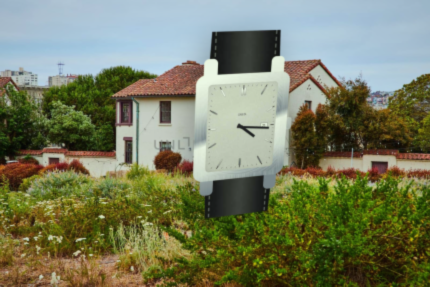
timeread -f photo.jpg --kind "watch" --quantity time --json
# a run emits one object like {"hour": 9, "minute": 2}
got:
{"hour": 4, "minute": 16}
